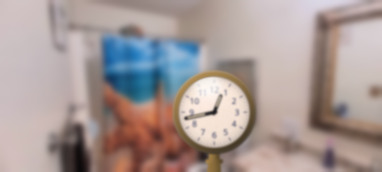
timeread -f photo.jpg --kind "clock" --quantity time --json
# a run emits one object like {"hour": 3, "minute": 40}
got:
{"hour": 12, "minute": 43}
